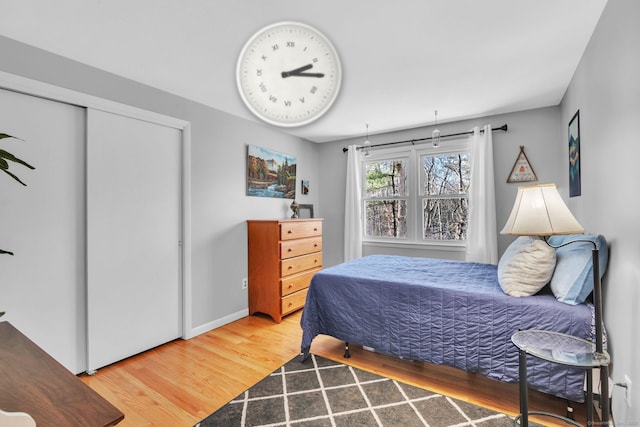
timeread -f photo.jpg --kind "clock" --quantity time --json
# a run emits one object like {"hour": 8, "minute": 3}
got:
{"hour": 2, "minute": 15}
